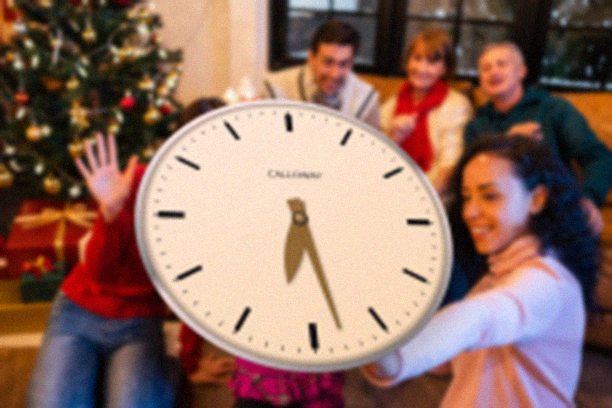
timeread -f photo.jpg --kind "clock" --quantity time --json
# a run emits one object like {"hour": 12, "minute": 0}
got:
{"hour": 6, "minute": 28}
